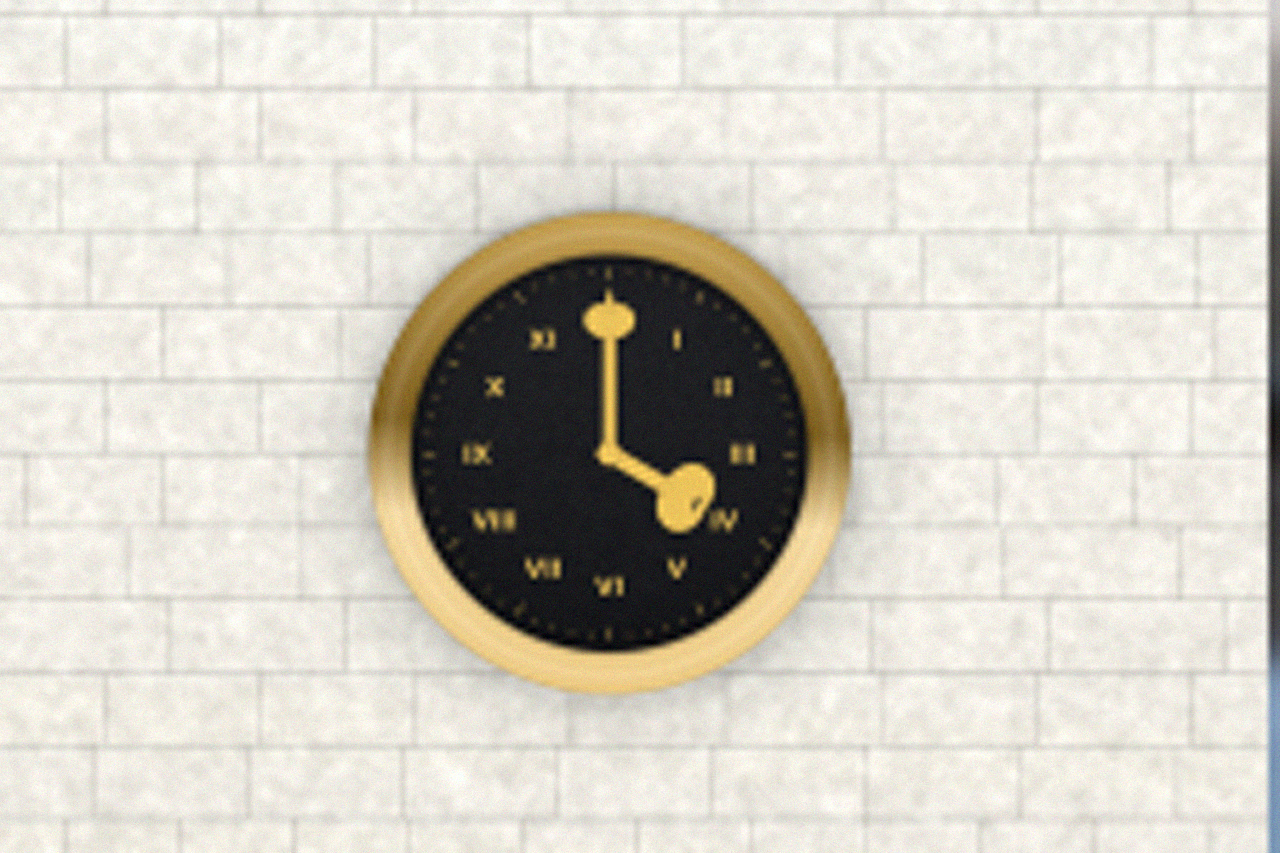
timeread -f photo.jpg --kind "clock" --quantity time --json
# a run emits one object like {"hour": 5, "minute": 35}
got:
{"hour": 4, "minute": 0}
